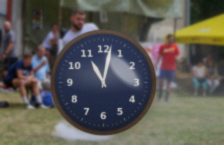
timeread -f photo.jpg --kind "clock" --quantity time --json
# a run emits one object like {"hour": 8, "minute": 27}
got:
{"hour": 11, "minute": 2}
